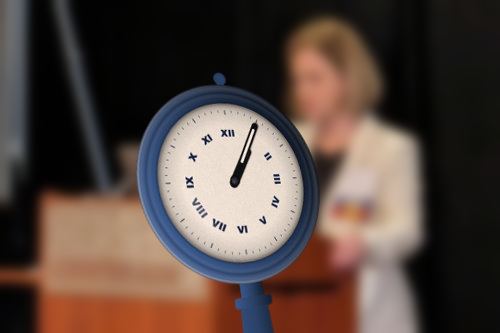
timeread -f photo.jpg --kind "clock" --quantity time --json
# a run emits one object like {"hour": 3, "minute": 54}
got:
{"hour": 1, "minute": 5}
